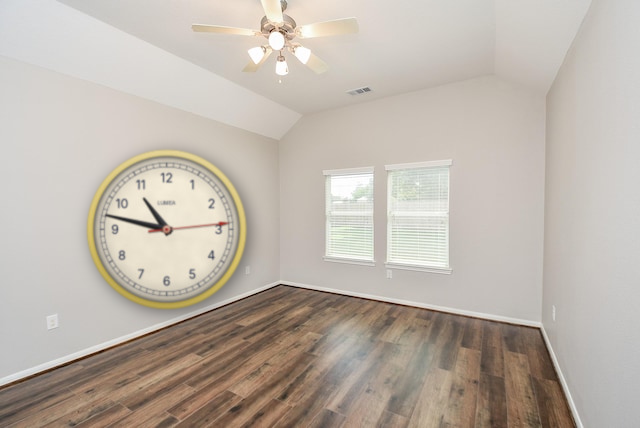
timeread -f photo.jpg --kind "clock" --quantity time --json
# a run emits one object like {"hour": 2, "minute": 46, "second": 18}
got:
{"hour": 10, "minute": 47, "second": 14}
